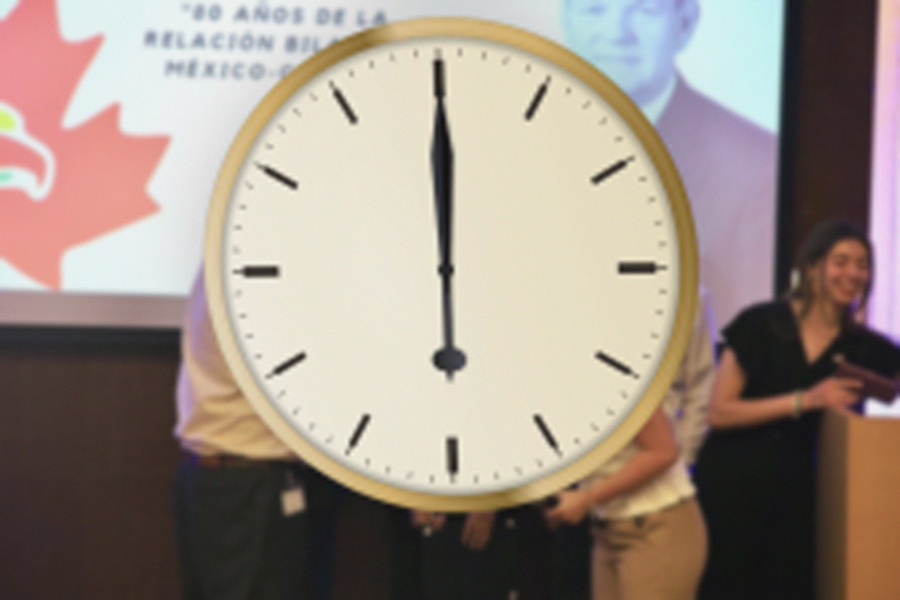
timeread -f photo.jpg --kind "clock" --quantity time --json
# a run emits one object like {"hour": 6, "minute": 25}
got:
{"hour": 6, "minute": 0}
